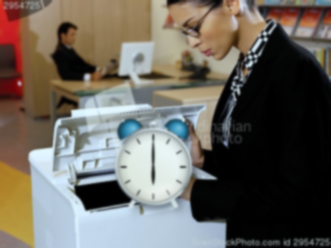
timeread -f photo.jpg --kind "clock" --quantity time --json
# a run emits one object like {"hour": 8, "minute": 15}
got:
{"hour": 6, "minute": 0}
